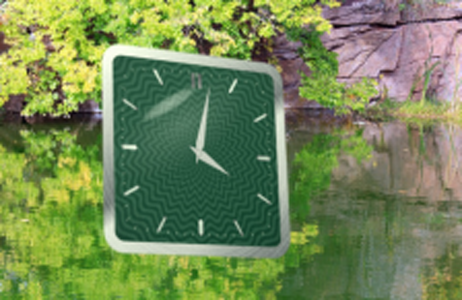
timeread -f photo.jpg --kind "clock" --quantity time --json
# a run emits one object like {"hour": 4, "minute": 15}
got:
{"hour": 4, "minute": 2}
